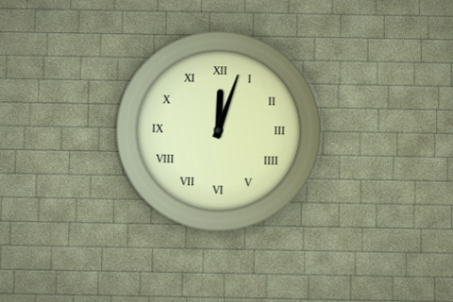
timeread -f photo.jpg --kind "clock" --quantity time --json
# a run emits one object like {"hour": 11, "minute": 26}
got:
{"hour": 12, "minute": 3}
